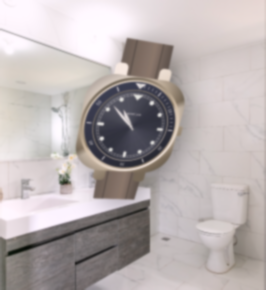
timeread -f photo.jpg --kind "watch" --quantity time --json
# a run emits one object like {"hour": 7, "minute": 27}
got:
{"hour": 10, "minute": 52}
